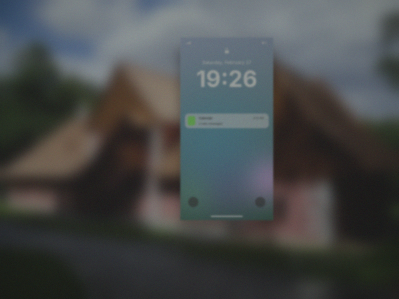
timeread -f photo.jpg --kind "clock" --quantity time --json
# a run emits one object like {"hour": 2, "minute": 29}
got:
{"hour": 19, "minute": 26}
